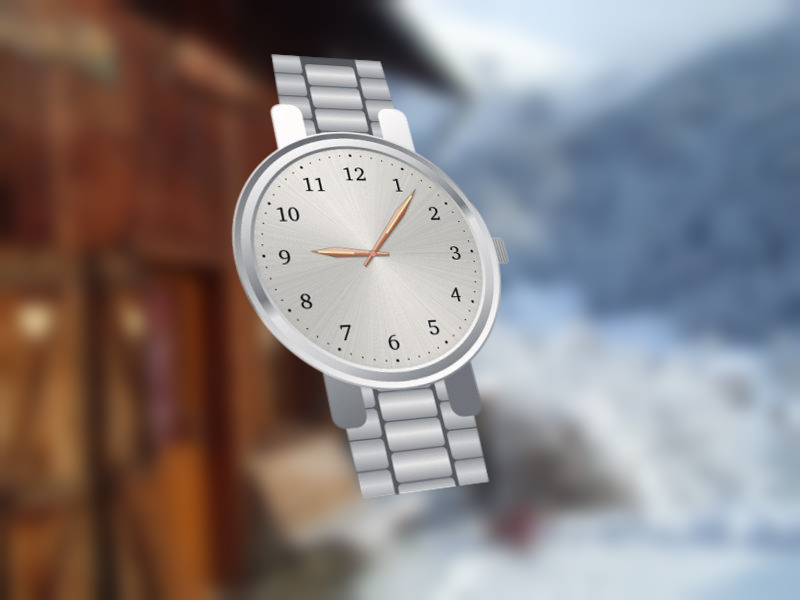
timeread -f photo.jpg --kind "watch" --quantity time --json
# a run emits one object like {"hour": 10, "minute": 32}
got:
{"hour": 9, "minute": 7}
